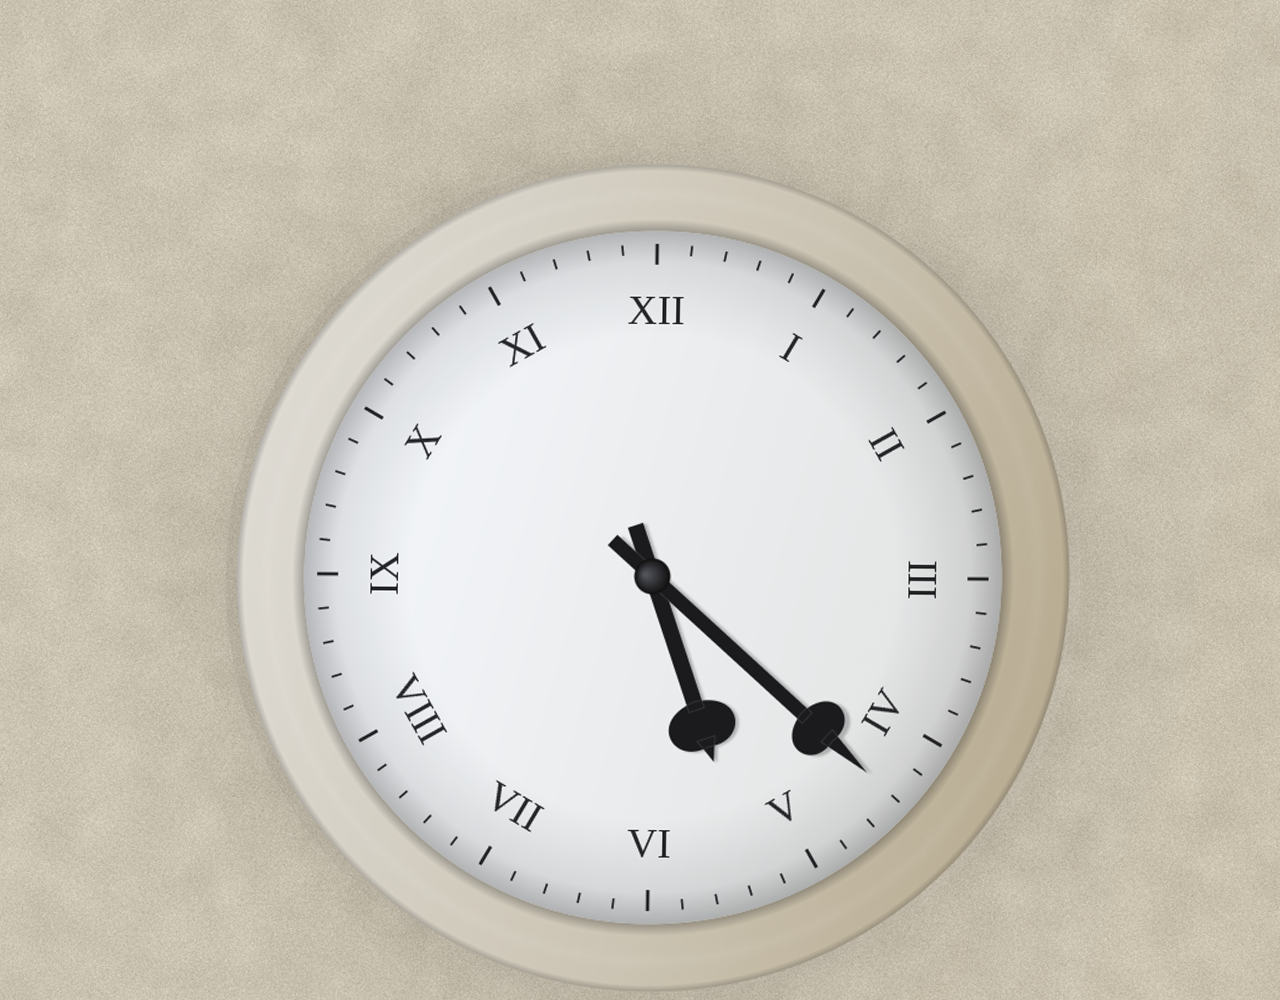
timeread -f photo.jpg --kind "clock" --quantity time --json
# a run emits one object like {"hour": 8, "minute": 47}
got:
{"hour": 5, "minute": 22}
